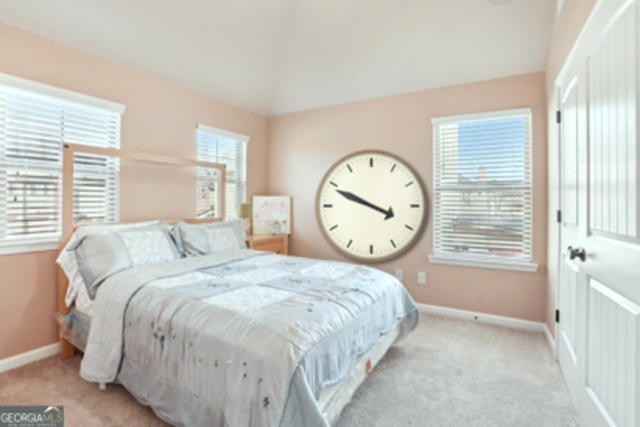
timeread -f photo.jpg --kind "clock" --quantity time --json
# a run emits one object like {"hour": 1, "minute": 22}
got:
{"hour": 3, "minute": 49}
